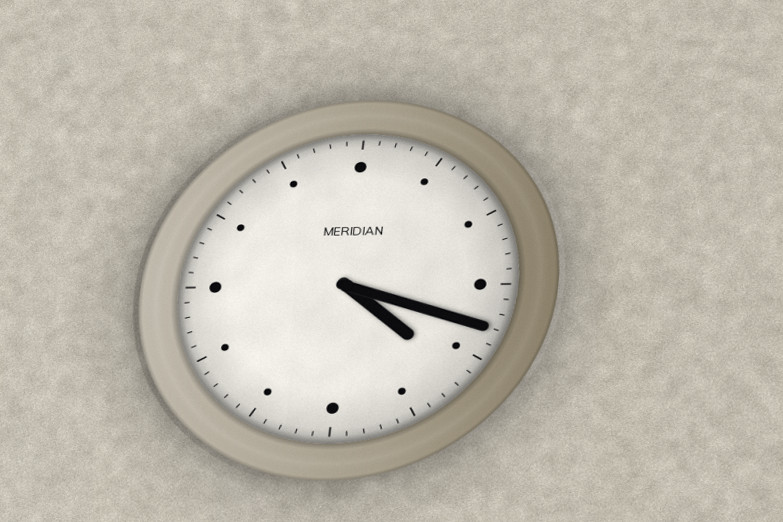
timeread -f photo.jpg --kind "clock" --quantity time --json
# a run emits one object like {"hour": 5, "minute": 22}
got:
{"hour": 4, "minute": 18}
